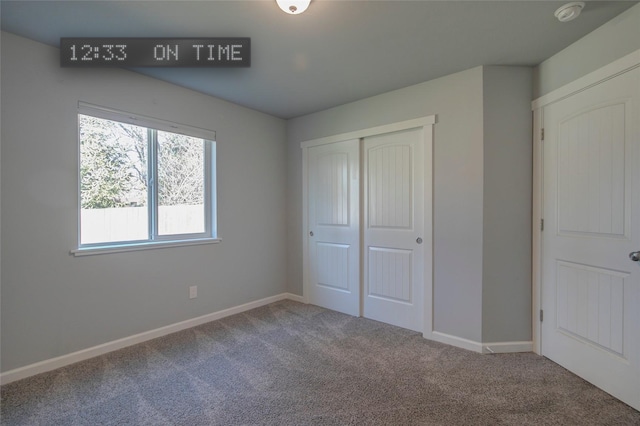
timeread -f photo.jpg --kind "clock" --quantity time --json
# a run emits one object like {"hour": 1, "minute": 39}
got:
{"hour": 12, "minute": 33}
